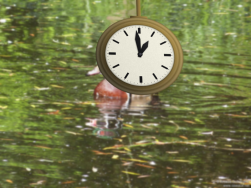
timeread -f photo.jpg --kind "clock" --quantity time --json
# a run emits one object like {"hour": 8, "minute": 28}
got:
{"hour": 12, "minute": 59}
